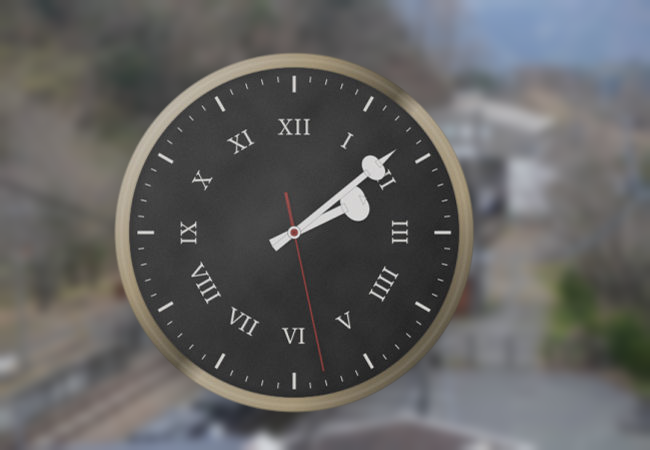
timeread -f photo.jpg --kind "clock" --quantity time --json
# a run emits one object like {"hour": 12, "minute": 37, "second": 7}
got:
{"hour": 2, "minute": 8, "second": 28}
